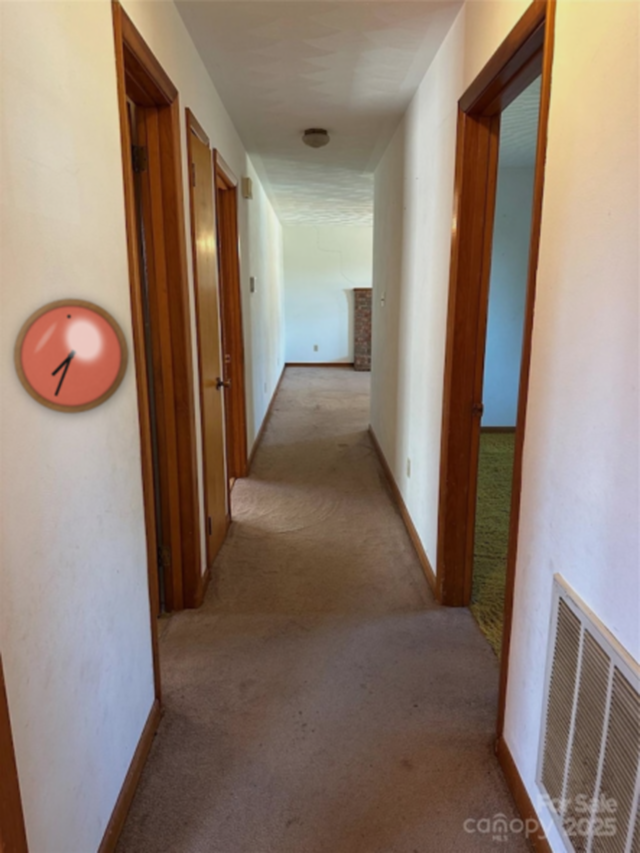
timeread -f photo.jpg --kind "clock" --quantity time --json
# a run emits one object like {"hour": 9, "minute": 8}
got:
{"hour": 7, "minute": 34}
